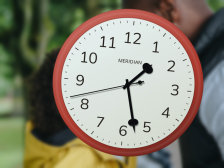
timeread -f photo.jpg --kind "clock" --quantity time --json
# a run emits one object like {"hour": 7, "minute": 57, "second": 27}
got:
{"hour": 1, "minute": 27, "second": 42}
